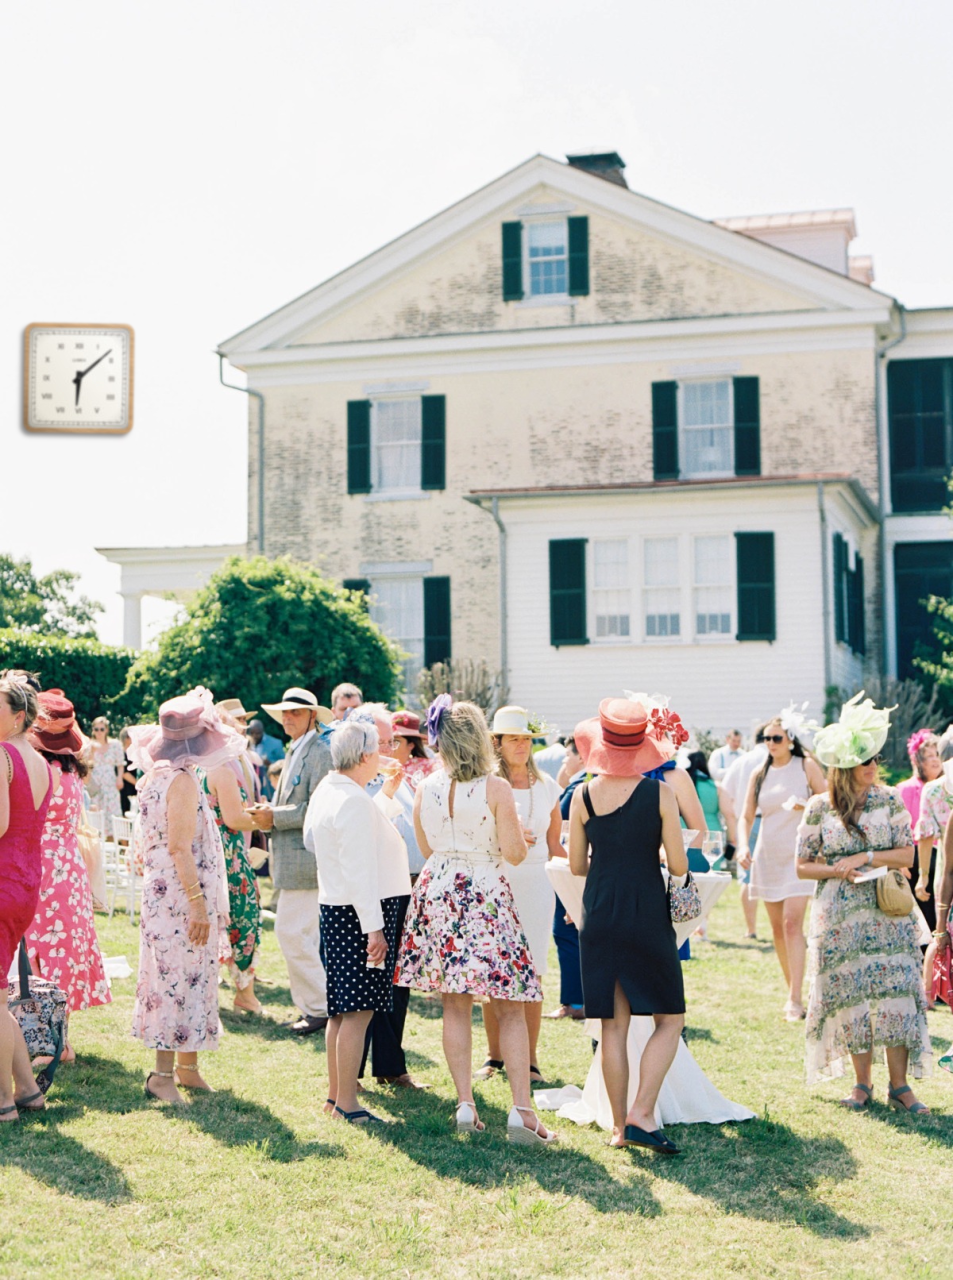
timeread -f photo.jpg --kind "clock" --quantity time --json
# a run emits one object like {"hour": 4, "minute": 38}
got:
{"hour": 6, "minute": 8}
